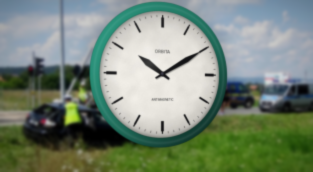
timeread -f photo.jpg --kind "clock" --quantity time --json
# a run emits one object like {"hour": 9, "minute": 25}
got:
{"hour": 10, "minute": 10}
